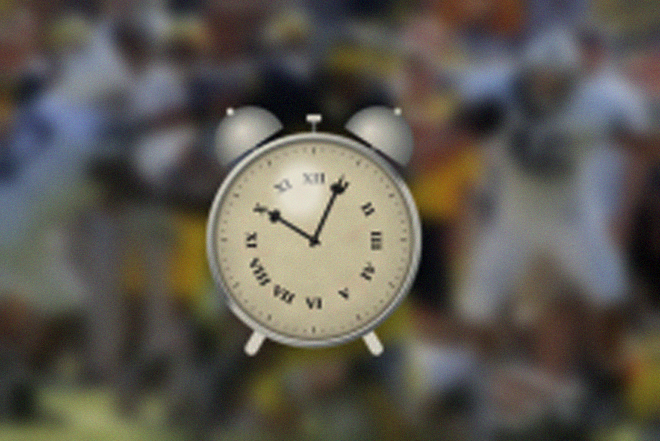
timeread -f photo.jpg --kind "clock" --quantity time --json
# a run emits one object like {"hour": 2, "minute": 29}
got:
{"hour": 10, "minute": 4}
